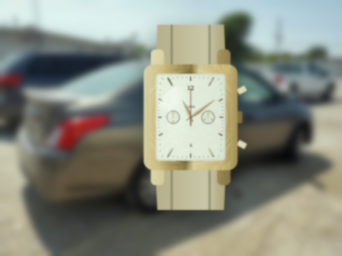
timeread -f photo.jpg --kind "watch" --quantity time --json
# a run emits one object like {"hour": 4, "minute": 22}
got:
{"hour": 11, "minute": 9}
